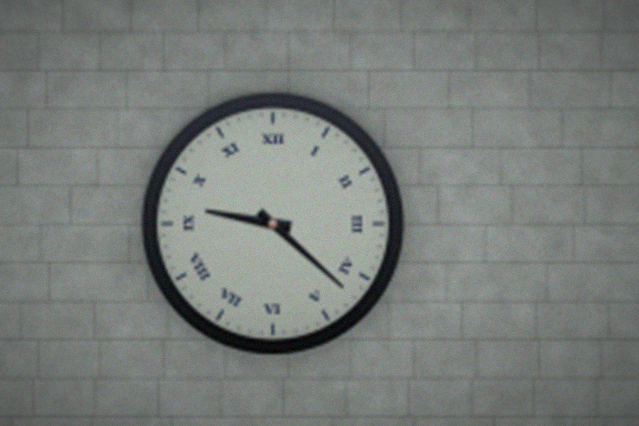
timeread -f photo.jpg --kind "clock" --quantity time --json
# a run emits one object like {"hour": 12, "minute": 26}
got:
{"hour": 9, "minute": 22}
